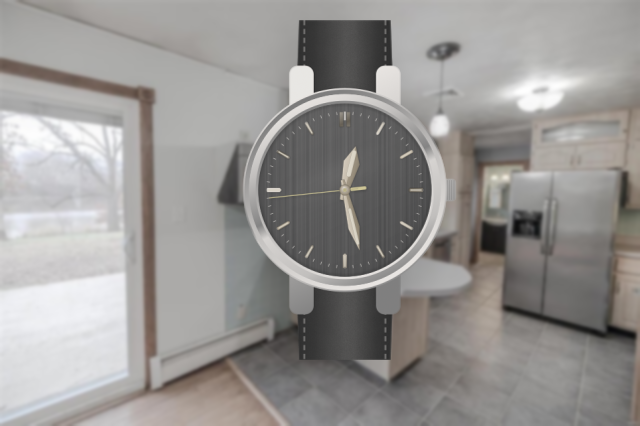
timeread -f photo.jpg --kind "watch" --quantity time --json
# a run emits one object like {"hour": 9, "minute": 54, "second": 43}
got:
{"hour": 12, "minute": 27, "second": 44}
